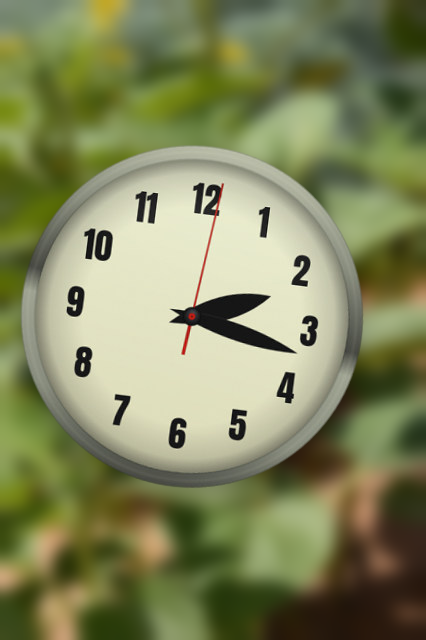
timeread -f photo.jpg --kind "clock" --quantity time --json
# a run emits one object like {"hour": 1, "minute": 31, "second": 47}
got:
{"hour": 2, "minute": 17, "second": 1}
